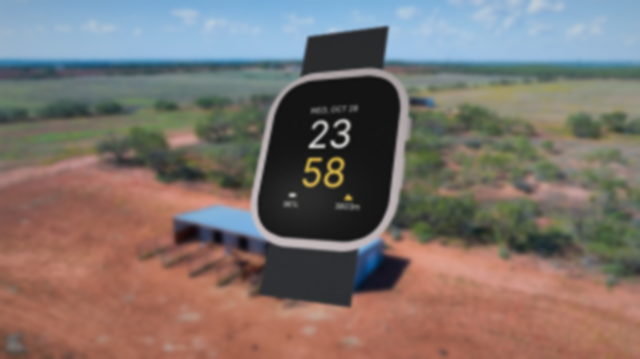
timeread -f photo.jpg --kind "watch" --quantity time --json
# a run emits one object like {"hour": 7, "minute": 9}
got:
{"hour": 23, "minute": 58}
